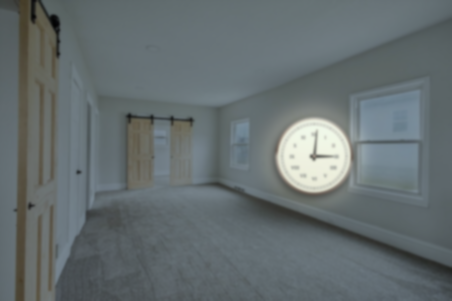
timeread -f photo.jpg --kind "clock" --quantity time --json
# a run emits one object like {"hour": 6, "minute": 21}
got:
{"hour": 3, "minute": 1}
